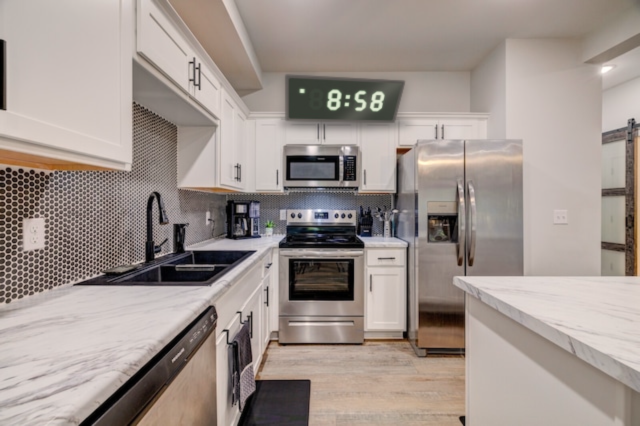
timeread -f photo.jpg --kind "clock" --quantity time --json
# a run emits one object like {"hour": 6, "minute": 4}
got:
{"hour": 8, "minute": 58}
